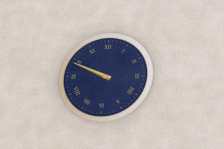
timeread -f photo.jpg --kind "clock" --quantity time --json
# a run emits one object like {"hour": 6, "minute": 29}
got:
{"hour": 9, "minute": 49}
